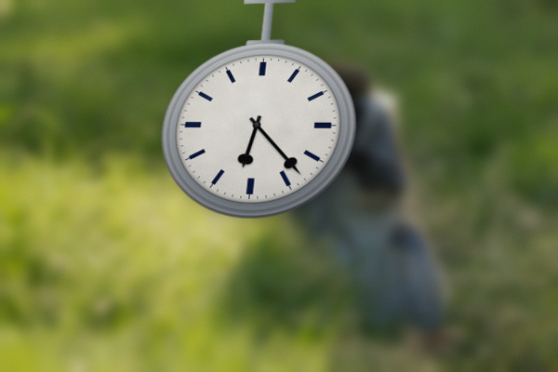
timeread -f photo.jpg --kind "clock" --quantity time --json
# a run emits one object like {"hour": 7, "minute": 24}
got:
{"hour": 6, "minute": 23}
